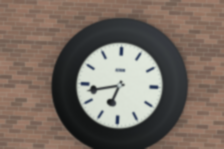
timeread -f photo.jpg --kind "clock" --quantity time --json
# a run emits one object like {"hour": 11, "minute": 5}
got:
{"hour": 6, "minute": 43}
